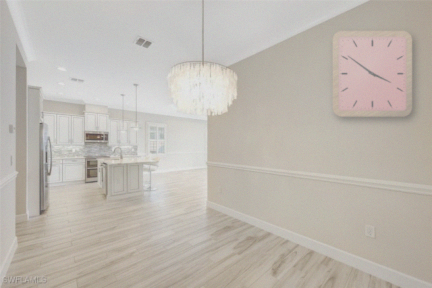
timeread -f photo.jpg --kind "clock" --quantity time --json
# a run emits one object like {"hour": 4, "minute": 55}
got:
{"hour": 3, "minute": 51}
